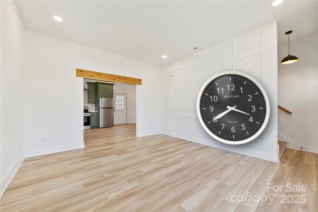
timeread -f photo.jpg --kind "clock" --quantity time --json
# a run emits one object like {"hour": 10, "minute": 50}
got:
{"hour": 3, "minute": 40}
